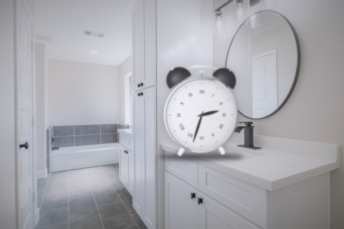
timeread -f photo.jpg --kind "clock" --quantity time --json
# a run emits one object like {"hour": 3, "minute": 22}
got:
{"hour": 2, "minute": 33}
